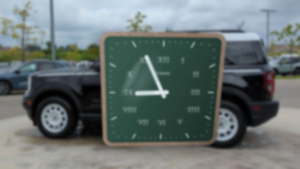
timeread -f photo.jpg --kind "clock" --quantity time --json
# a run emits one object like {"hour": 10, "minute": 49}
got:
{"hour": 8, "minute": 56}
